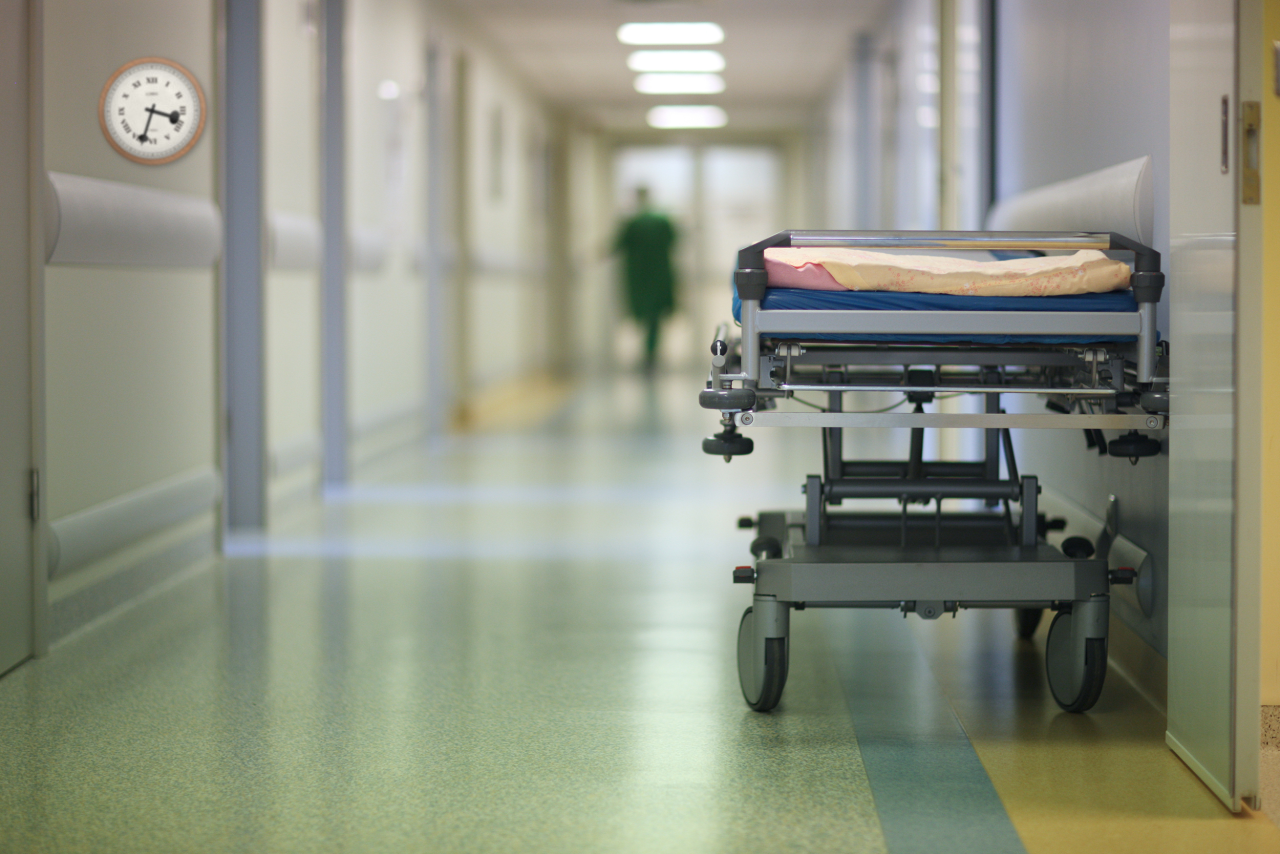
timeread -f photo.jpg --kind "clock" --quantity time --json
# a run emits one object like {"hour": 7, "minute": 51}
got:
{"hour": 3, "minute": 33}
